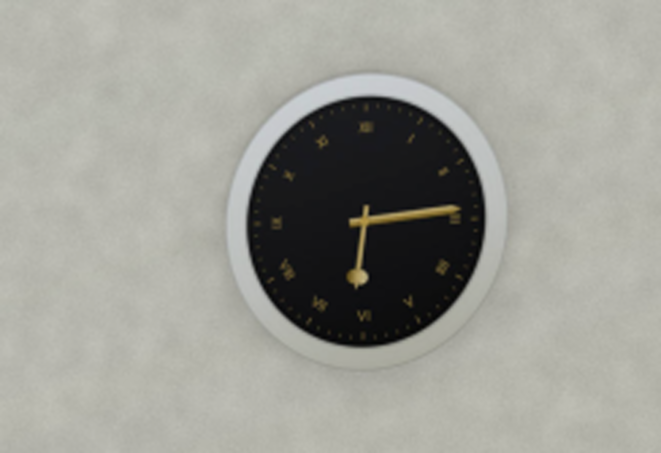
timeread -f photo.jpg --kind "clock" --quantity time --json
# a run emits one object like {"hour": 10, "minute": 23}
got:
{"hour": 6, "minute": 14}
